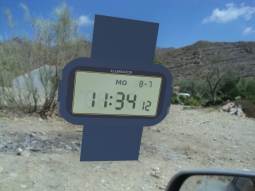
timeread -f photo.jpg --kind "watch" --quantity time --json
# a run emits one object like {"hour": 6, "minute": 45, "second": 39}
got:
{"hour": 11, "minute": 34, "second": 12}
